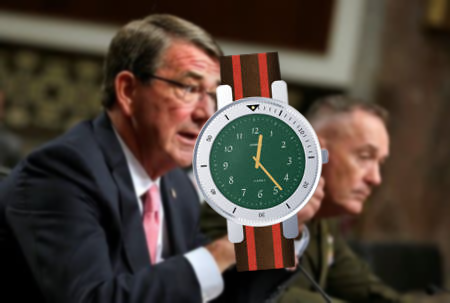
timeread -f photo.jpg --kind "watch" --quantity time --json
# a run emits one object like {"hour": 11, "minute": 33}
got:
{"hour": 12, "minute": 24}
